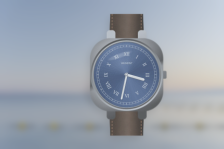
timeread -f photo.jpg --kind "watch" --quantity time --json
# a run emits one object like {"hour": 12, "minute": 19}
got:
{"hour": 3, "minute": 32}
